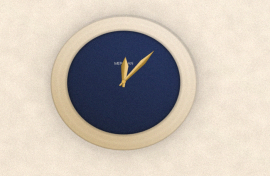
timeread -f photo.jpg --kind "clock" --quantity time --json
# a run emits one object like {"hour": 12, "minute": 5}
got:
{"hour": 12, "minute": 7}
